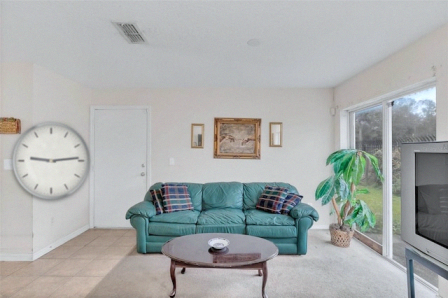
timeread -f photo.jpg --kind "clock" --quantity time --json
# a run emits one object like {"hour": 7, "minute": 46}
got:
{"hour": 9, "minute": 14}
